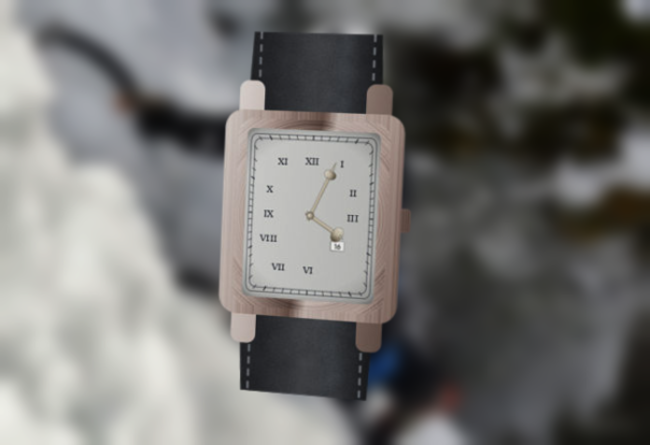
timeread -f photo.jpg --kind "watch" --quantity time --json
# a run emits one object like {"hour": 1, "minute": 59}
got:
{"hour": 4, "minute": 4}
